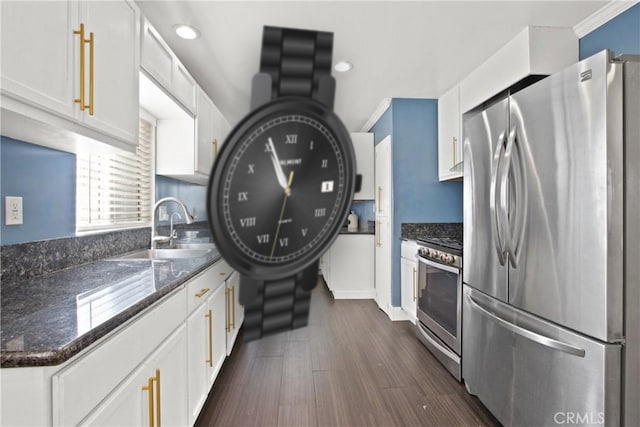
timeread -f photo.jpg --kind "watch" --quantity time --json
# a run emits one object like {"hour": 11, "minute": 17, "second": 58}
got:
{"hour": 10, "minute": 55, "second": 32}
